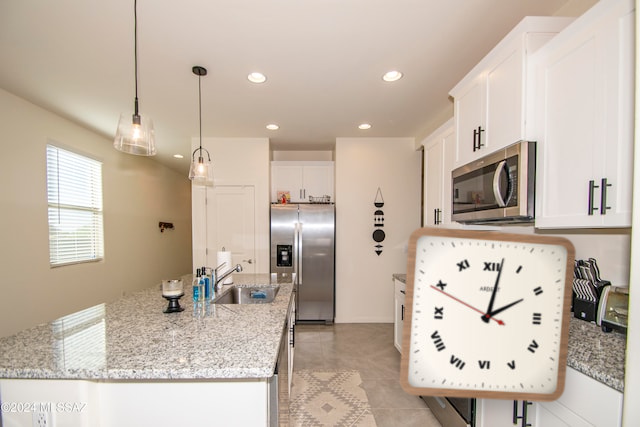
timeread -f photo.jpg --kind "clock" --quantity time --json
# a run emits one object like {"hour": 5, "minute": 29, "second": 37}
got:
{"hour": 2, "minute": 1, "second": 49}
